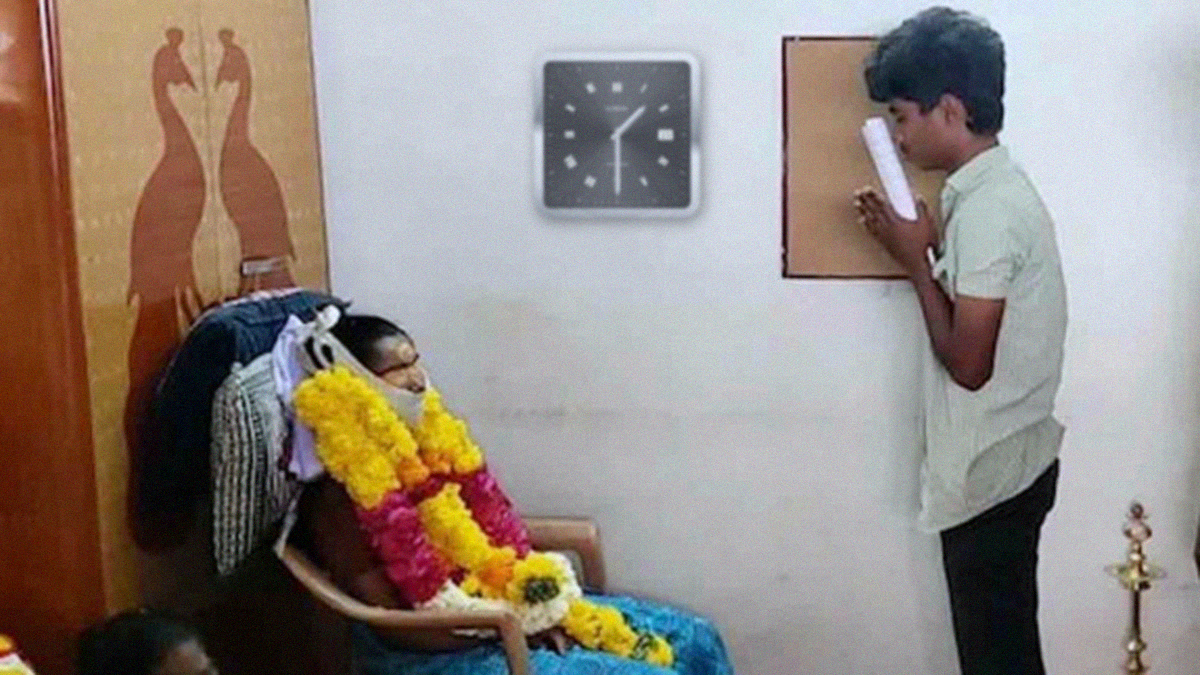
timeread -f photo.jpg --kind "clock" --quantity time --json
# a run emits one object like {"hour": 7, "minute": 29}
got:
{"hour": 1, "minute": 30}
